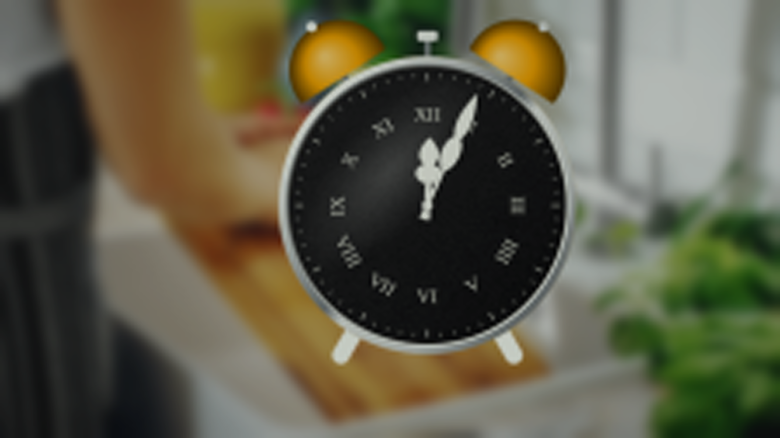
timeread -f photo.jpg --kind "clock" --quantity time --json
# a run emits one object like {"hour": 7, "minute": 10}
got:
{"hour": 12, "minute": 4}
